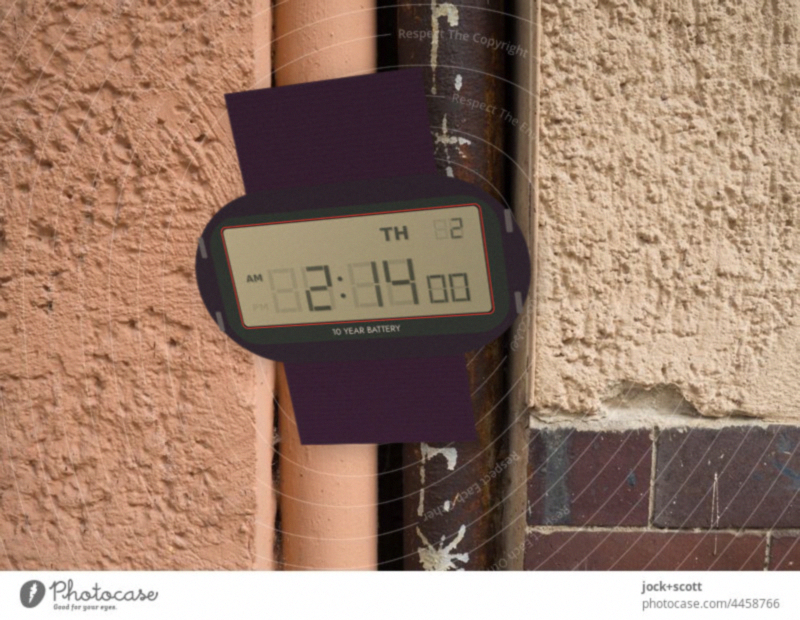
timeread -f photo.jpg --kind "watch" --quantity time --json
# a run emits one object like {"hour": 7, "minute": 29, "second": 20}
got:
{"hour": 2, "minute": 14, "second": 0}
